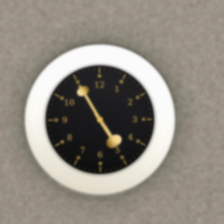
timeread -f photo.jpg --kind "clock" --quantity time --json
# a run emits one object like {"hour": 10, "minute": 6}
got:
{"hour": 4, "minute": 55}
